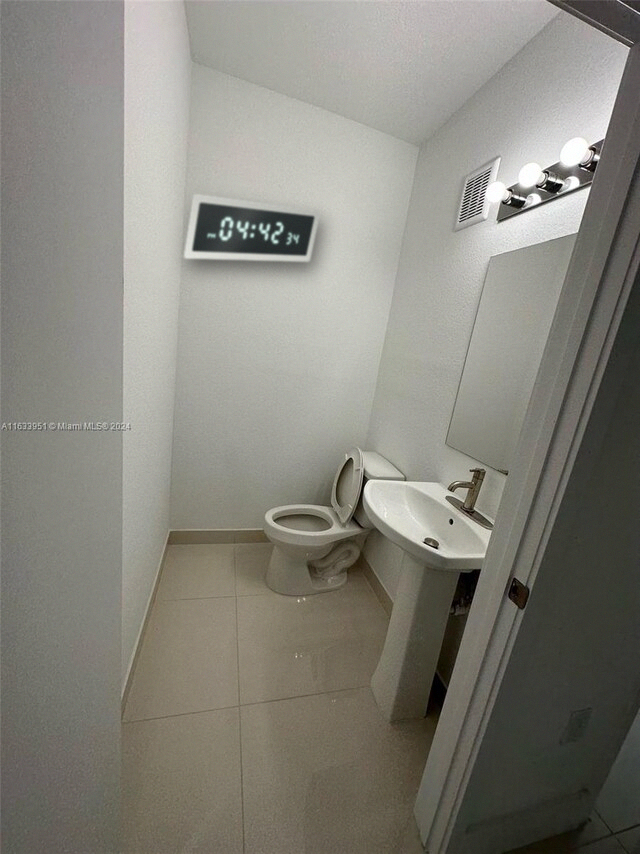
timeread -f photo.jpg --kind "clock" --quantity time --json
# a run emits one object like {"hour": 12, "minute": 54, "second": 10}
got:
{"hour": 4, "minute": 42, "second": 34}
